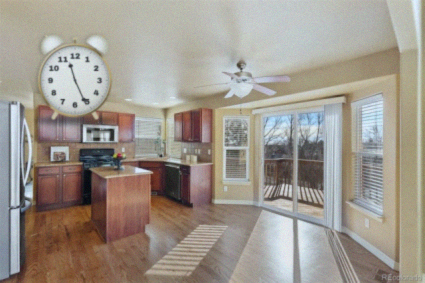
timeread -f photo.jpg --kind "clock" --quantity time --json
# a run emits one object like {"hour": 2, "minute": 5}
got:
{"hour": 11, "minute": 26}
